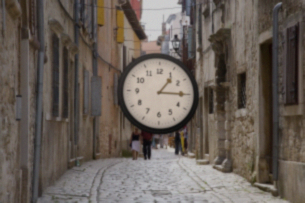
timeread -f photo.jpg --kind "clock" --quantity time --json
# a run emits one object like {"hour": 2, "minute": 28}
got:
{"hour": 1, "minute": 15}
